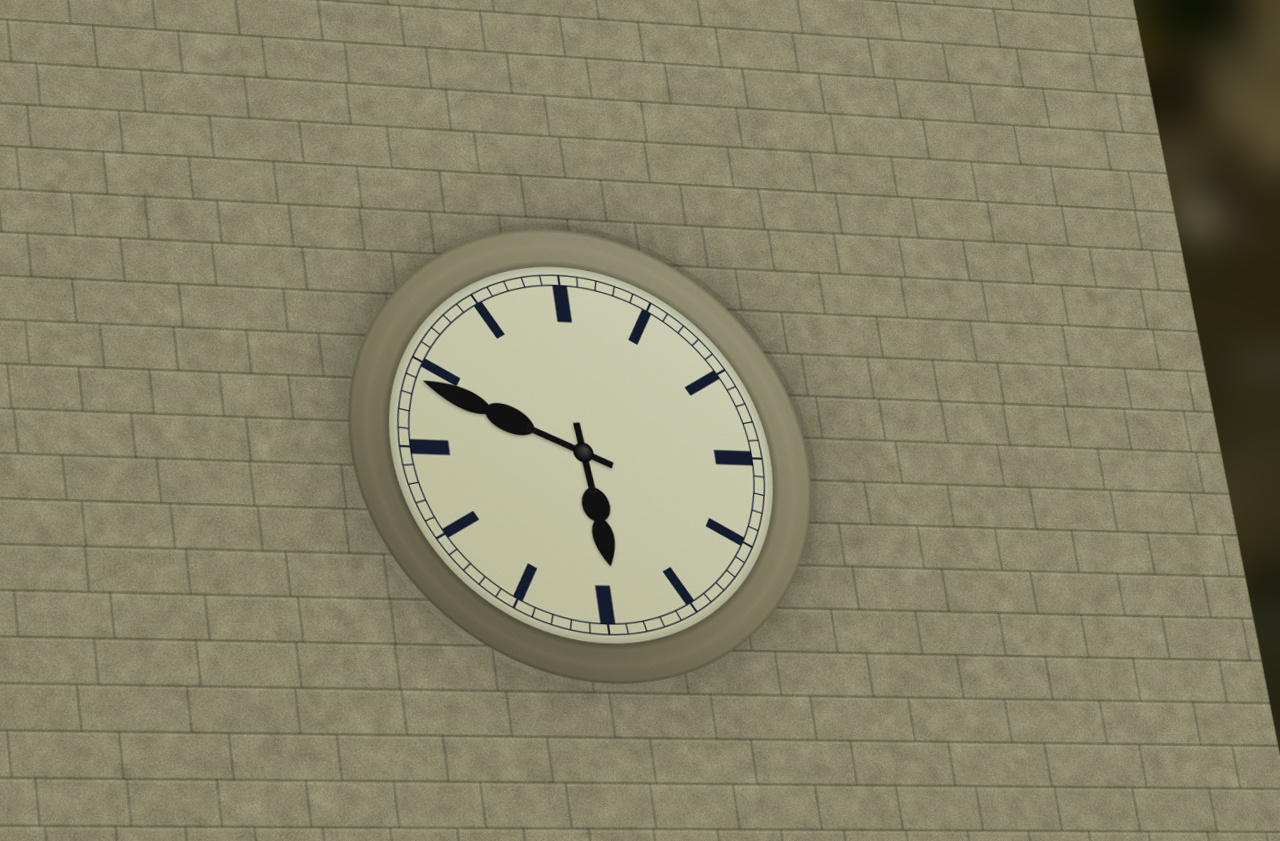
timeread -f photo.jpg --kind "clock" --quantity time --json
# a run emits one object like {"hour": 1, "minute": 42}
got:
{"hour": 5, "minute": 49}
